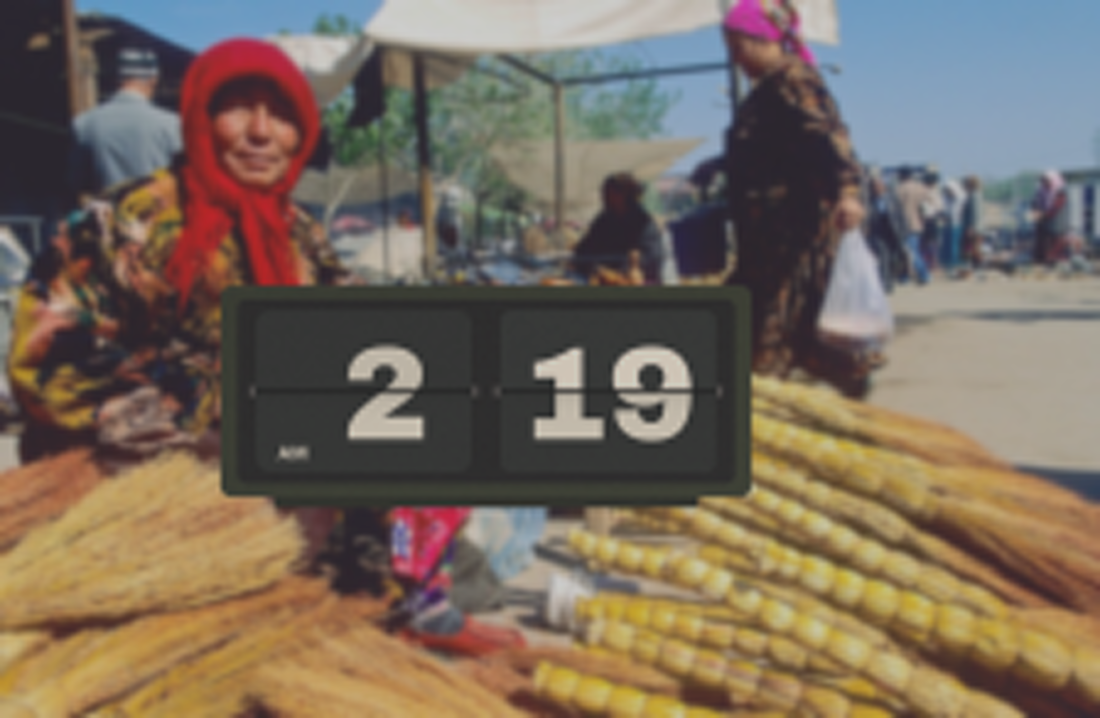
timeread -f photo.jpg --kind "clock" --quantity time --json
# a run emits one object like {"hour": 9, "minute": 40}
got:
{"hour": 2, "minute": 19}
